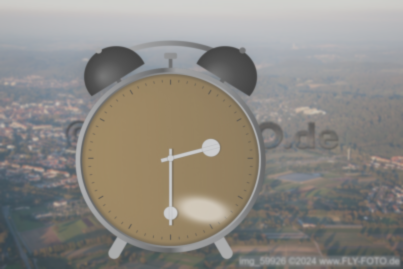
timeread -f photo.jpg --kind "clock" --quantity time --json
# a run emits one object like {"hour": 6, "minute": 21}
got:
{"hour": 2, "minute": 30}
